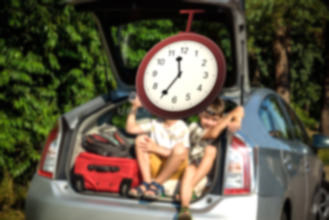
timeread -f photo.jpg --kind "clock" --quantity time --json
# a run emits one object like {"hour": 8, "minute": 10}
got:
{"hour": 11, "minute": 35}
